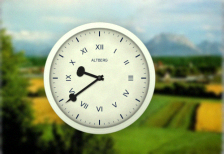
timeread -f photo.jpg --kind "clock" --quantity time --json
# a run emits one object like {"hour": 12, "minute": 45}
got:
{"hour": 9, "minute": 39}
